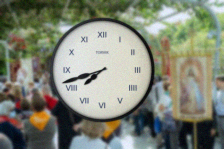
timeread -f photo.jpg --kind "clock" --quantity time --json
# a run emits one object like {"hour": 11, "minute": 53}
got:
{"hour": 7, "minute": 42}
